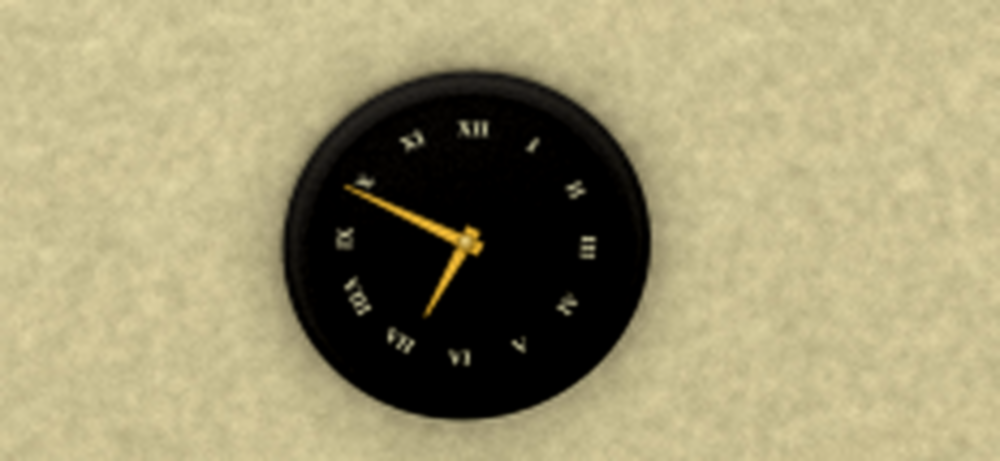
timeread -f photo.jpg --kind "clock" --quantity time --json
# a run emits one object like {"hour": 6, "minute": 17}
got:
{"hour": 6, "minute": 49}
